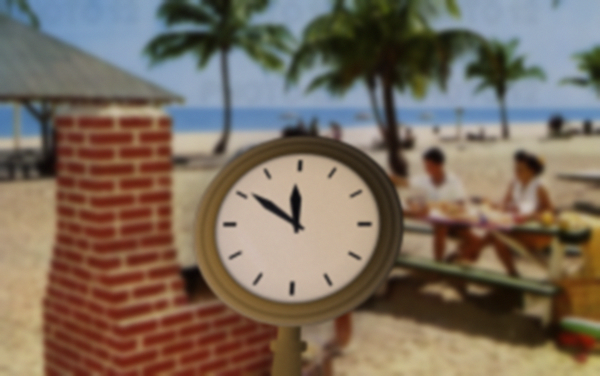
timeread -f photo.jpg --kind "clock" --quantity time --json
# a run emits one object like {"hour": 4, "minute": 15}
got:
{"hour": 11, "minute": 51}
